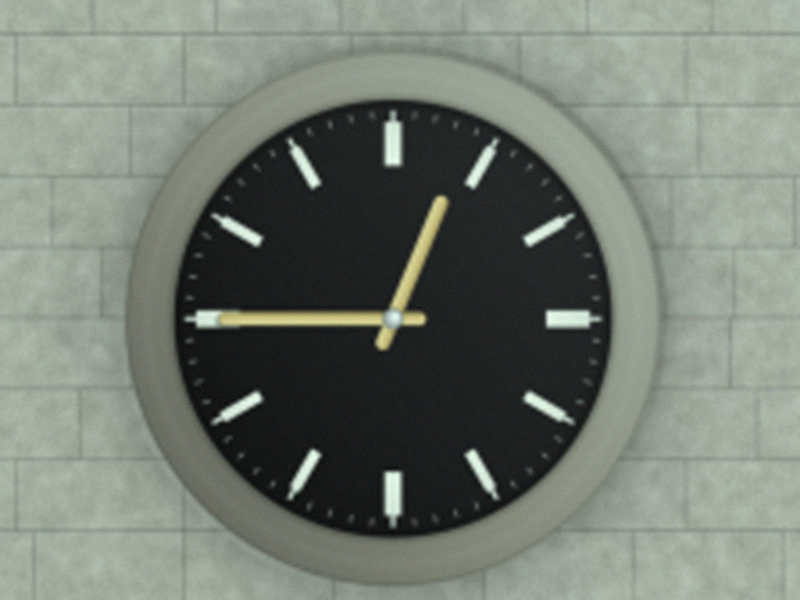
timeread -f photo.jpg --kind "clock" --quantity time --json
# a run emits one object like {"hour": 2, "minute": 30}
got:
{"hour": 12, "minute": 45}
